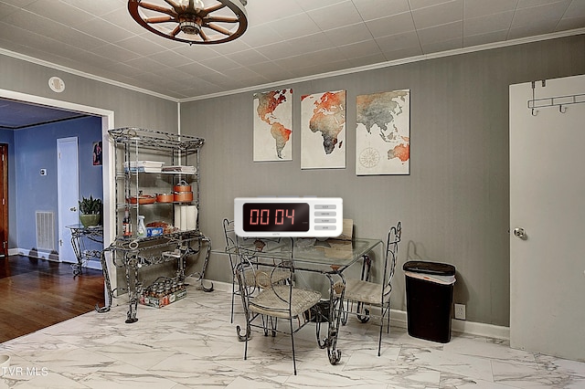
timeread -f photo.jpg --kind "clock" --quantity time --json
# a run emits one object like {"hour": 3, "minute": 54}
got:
{"hour": 0, "minute": 4}
